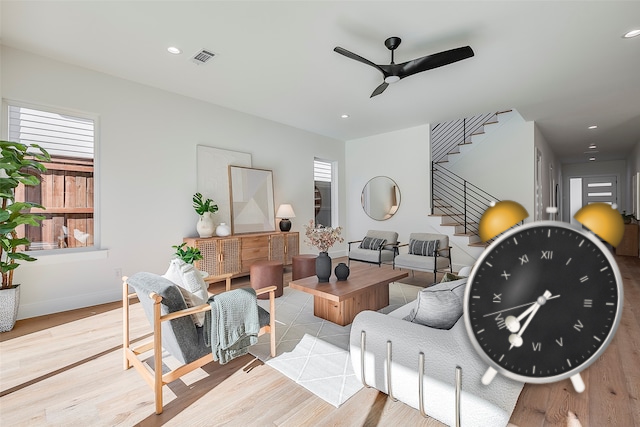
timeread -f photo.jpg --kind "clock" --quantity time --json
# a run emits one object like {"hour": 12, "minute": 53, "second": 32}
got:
{"hour": 7, "minute": 34, "second": 42}
